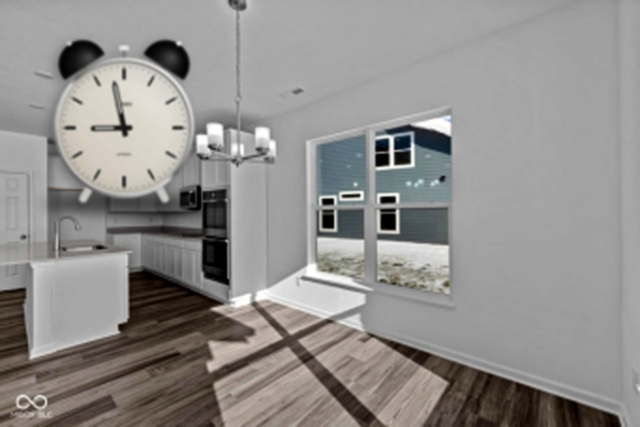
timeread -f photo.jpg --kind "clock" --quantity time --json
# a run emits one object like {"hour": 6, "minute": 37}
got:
{"hour": 8, "minute": 58}
